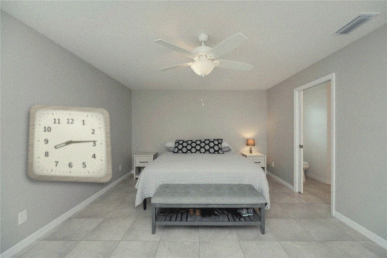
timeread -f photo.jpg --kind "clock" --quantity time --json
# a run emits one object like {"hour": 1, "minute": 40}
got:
{"hour": 8, "minute": 14}
